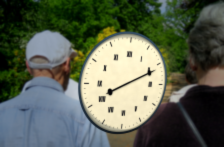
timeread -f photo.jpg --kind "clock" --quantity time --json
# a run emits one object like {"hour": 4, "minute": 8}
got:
{"hour": 8, "minute": 11}
